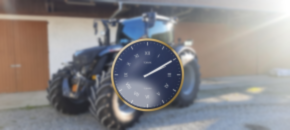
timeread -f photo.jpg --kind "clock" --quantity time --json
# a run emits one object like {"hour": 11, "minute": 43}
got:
{"hour": 2, "minute": 10}
